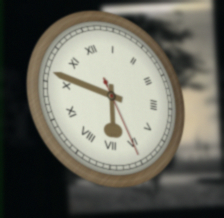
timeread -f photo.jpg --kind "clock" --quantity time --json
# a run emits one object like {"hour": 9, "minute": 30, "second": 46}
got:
{"hour": 6, "minute": 51, "second": 30}
